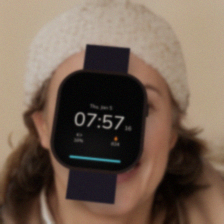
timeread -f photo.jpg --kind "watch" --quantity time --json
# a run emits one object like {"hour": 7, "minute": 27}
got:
{"hour": 7, "minute": 57}
